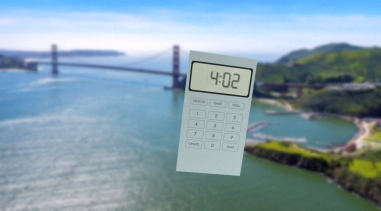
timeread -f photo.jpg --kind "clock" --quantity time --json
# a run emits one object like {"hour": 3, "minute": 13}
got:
{"hour": 4, "minute": 2}
